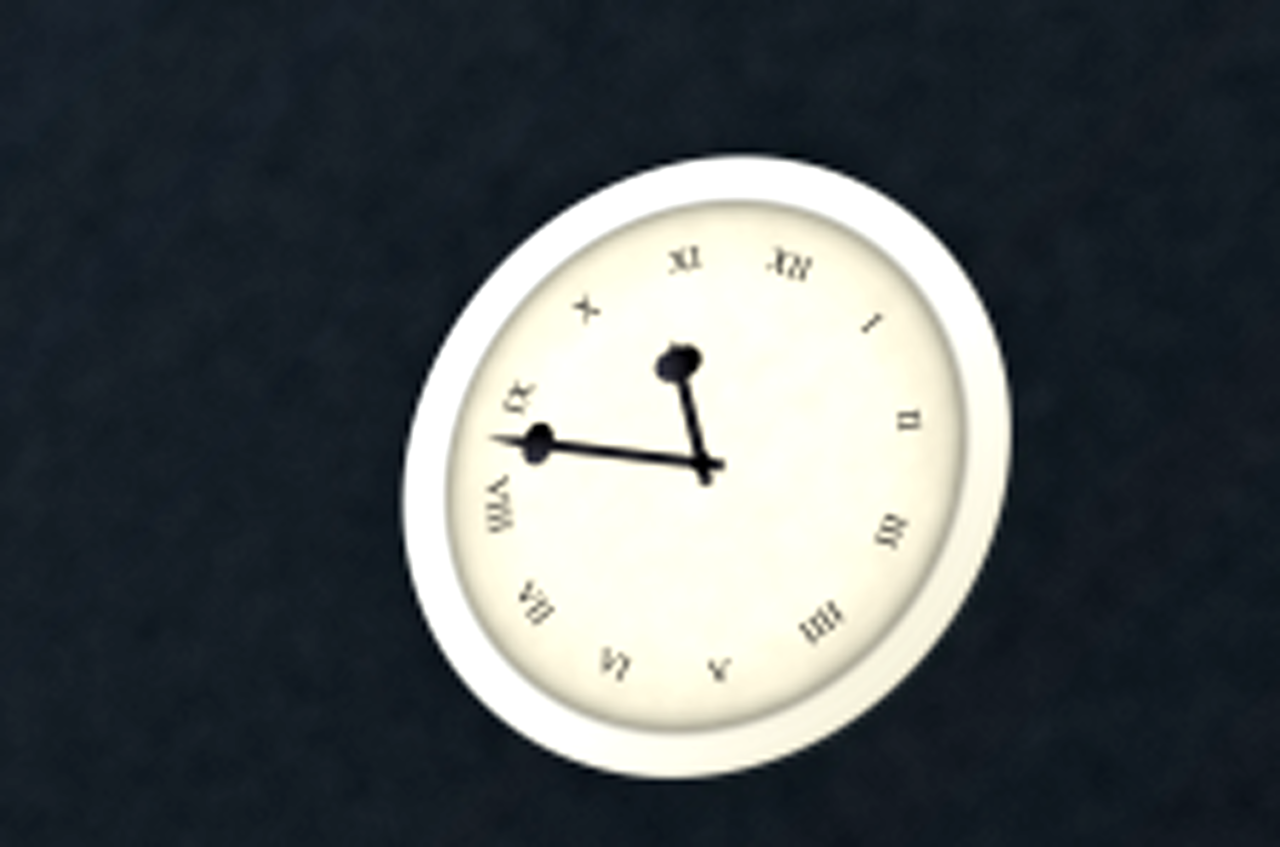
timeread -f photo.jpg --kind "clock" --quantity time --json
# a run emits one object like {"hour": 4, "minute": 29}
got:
{"hour": 10, "minute": 43}
